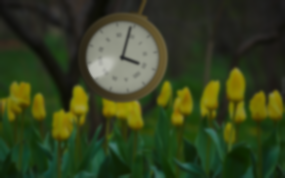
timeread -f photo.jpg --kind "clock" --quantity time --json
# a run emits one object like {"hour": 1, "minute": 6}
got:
{"hour": 2, "minute": 59}
